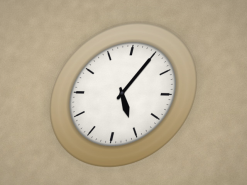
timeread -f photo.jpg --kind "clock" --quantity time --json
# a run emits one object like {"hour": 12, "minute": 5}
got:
{"hour": 5, "minute": 5}
